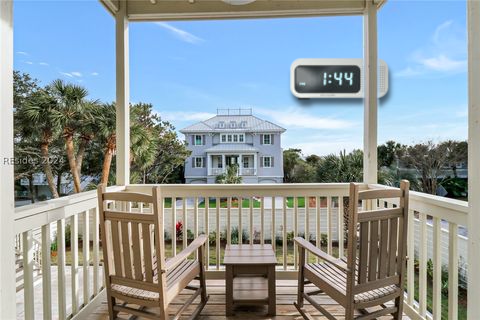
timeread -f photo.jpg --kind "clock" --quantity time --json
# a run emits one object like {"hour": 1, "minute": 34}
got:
{"hour": 1, "minute": 44}
